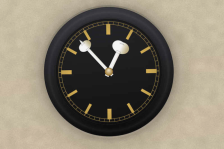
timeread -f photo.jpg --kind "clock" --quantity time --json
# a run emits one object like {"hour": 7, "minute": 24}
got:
{"hour": 12, "minute": 53}
